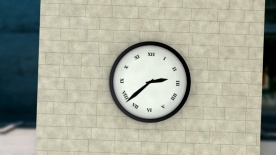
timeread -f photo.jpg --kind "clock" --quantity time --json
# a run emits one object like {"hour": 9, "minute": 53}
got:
{"hour": 2, "minute": 38}
